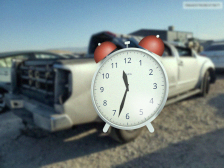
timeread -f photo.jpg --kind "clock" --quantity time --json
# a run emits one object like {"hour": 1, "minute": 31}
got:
{"hour": 11, "minute": 33}
